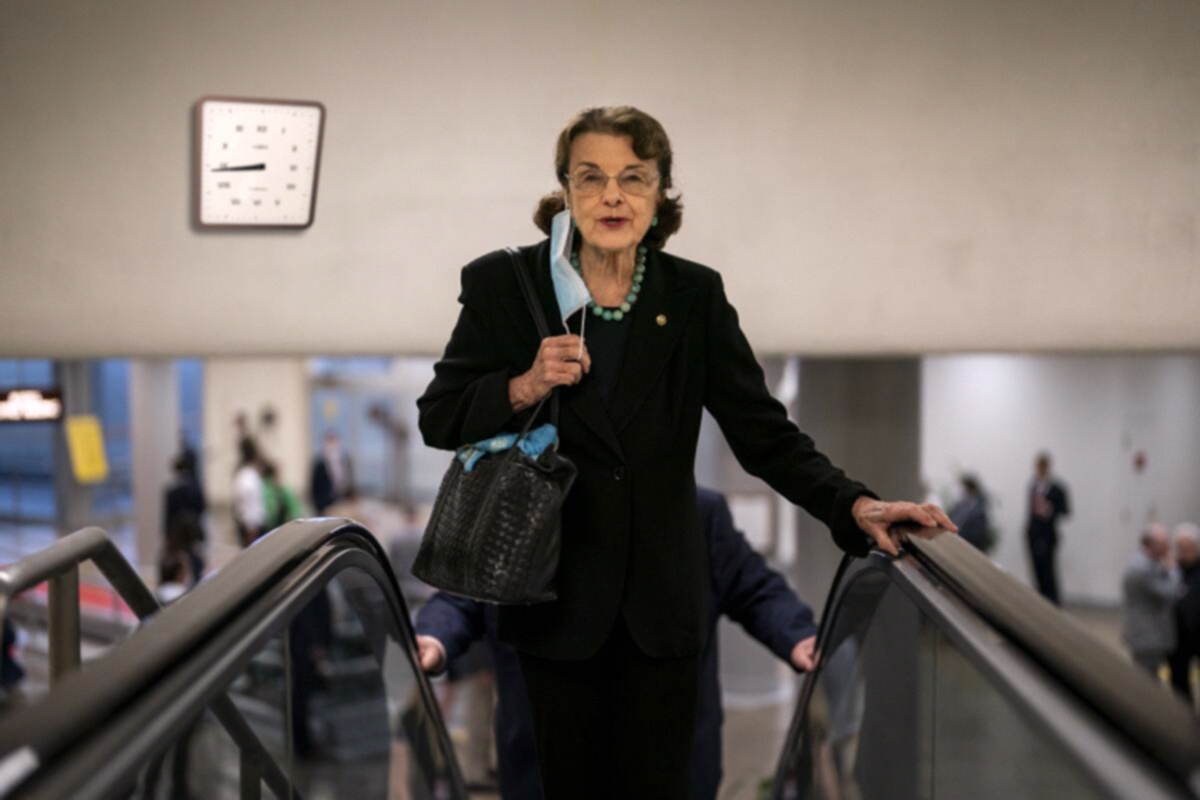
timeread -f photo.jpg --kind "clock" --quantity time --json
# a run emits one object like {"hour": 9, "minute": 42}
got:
{"hour": 8, "minute": 44}
